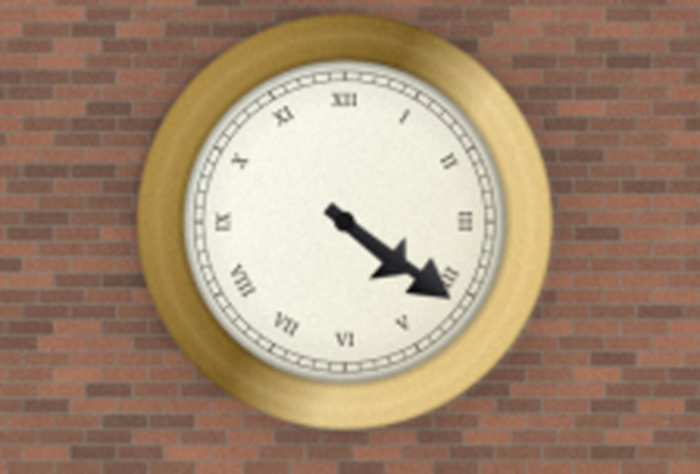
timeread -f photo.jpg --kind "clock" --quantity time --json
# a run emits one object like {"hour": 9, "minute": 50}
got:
{"hour": 4, "minute": 21}
